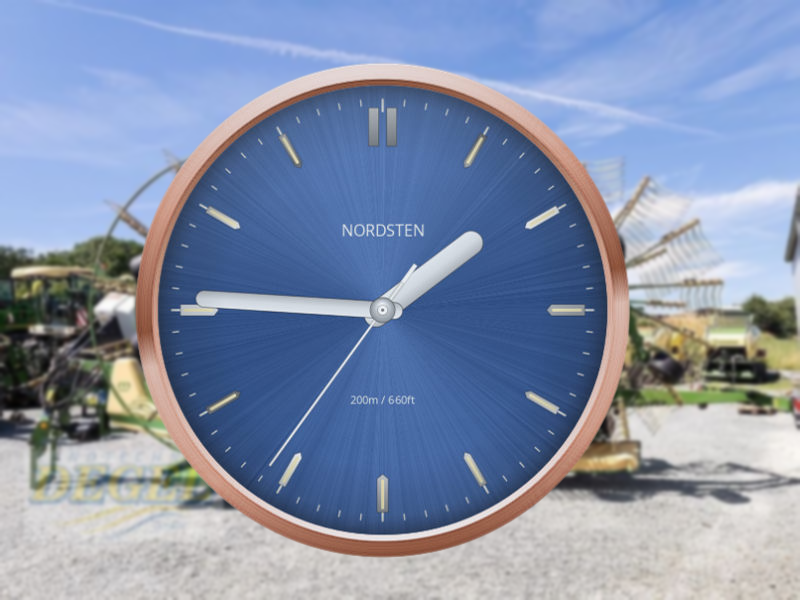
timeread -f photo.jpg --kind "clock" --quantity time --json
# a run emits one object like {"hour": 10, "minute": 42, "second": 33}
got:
{"hour": 1, "minute": 45, "second": 36}
